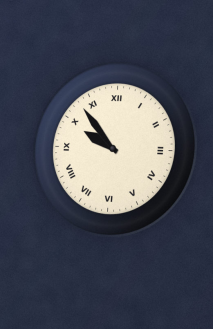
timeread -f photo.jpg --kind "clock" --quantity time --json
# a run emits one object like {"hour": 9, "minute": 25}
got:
{"hour": 9, "minute": 53}
